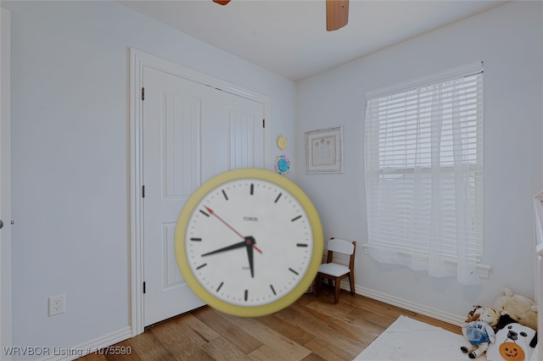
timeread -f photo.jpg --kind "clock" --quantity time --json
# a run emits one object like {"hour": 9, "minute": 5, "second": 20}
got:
{"hour": 5, "minute": 41, "second": 51}
